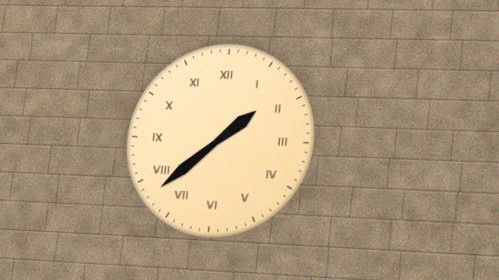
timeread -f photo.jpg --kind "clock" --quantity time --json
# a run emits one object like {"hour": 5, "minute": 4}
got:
{"hour": 1, "minute": 38}
